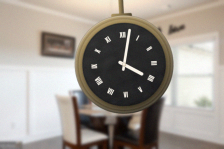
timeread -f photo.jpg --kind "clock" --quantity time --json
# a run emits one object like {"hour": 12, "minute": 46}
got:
{"hour": 4, "minute": 2}
